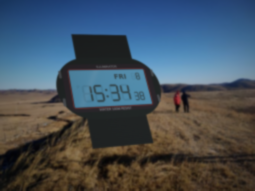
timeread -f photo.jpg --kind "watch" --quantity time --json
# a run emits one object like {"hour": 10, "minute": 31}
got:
{"hour": 15, "minute": 34}
